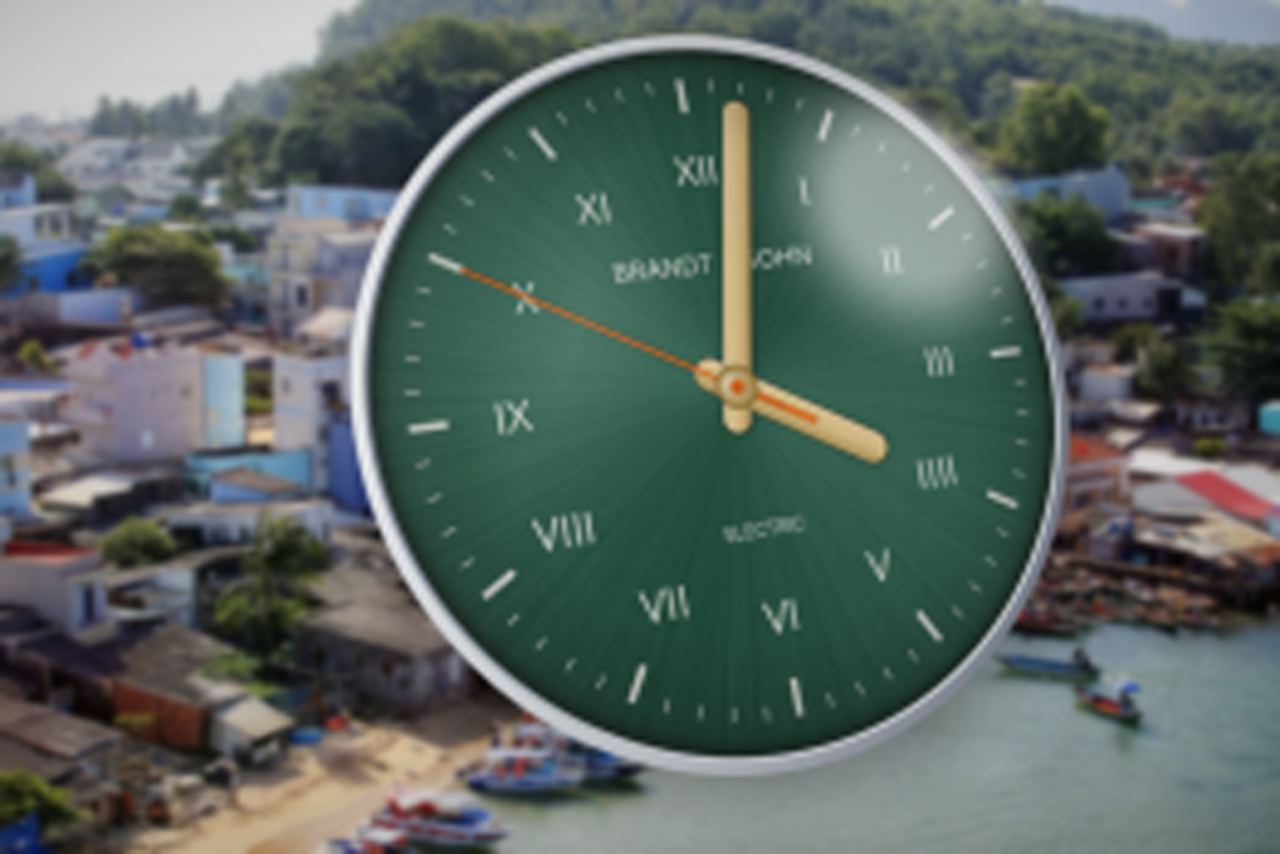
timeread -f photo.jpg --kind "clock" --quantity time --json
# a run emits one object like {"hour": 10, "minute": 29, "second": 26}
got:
{"hour": 4, "minute": 1, "second": 50}
